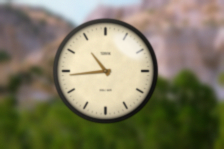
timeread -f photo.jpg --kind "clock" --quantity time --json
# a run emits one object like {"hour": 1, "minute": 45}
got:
{"hour": 10, "minute": 44}
